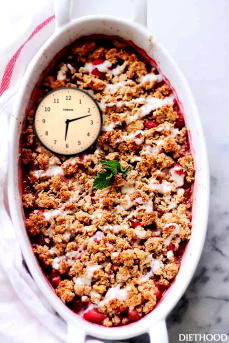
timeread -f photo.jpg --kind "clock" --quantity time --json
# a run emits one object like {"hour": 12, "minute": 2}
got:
{"hour": 6, "minute": 12}
